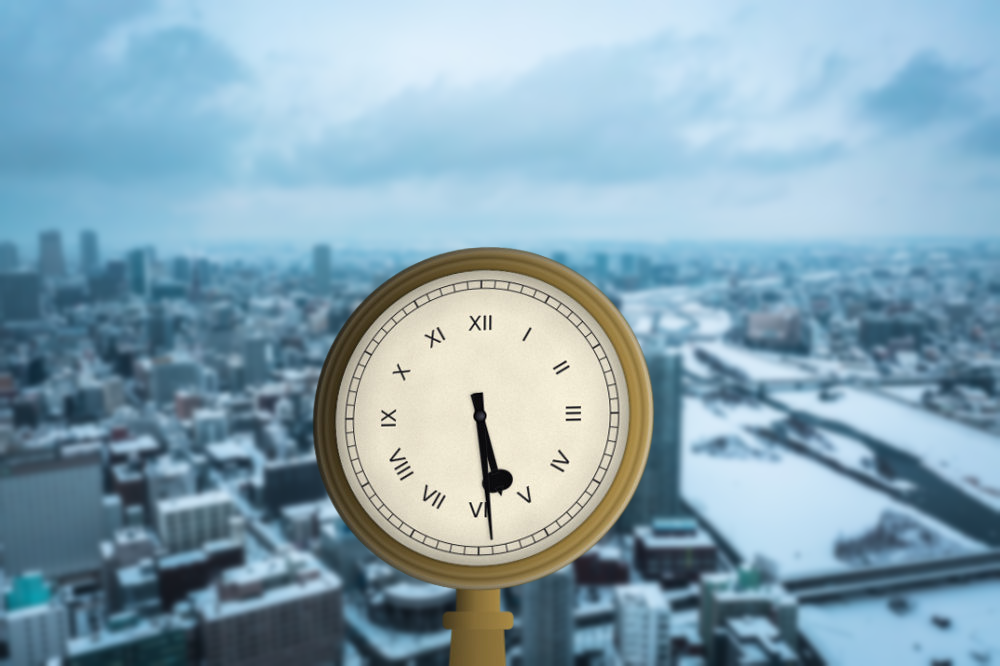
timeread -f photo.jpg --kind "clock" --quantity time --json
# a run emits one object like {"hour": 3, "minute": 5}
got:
{"hour": 5, "minute": 29}
